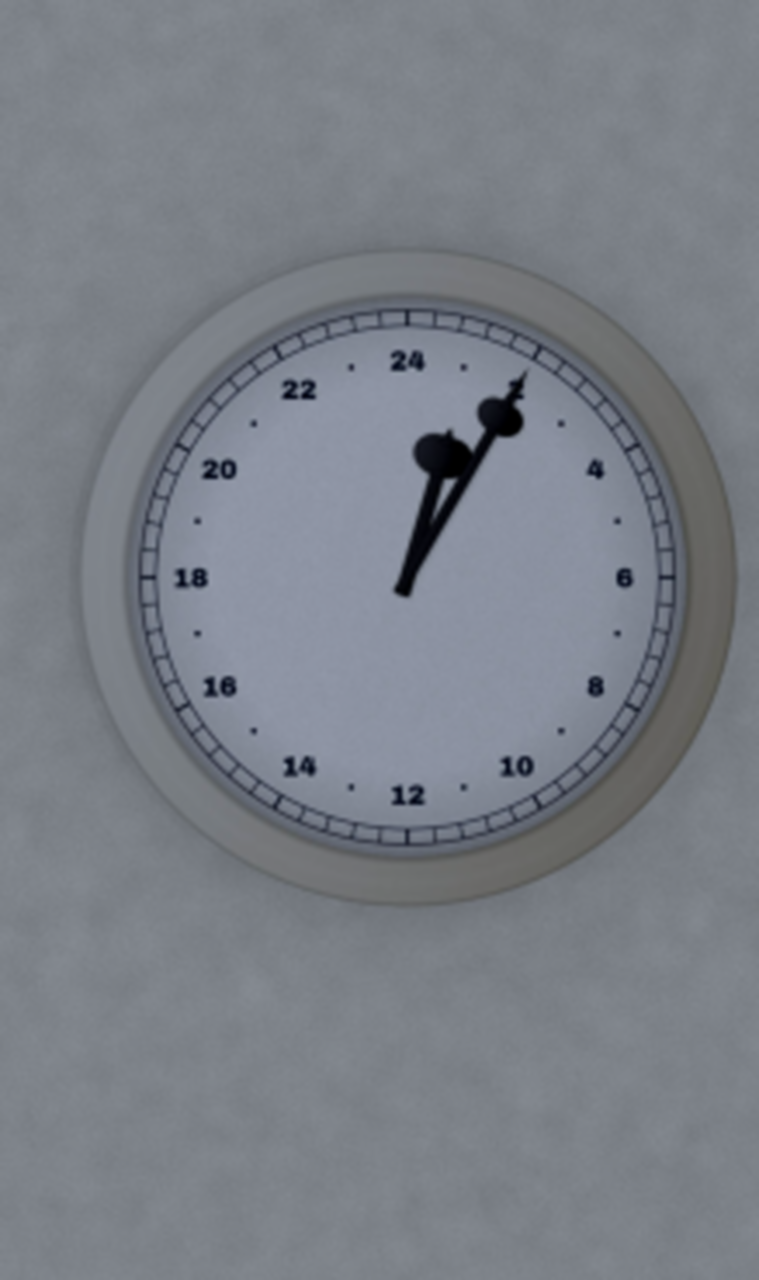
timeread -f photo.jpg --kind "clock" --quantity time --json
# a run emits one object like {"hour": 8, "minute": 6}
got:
{"hour": 1, "minute": 5}
